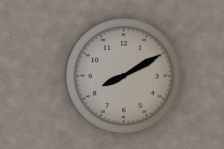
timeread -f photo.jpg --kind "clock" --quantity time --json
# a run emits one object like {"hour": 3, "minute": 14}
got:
{"hour": 8, "minute": 10}
